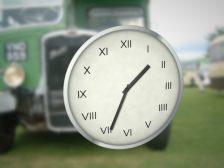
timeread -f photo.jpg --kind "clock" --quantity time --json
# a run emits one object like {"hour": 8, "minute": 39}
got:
{"hour": 1, "minute": 34}
